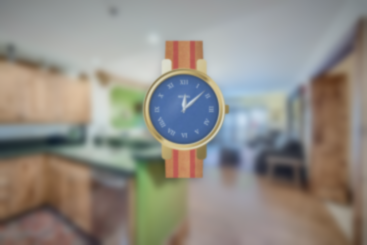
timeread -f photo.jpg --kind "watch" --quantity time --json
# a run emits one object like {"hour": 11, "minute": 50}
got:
{"hour": 12, "minute": 8}
